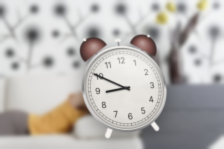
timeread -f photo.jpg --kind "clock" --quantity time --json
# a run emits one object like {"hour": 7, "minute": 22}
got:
{"hour": 8, "minute": 50}
